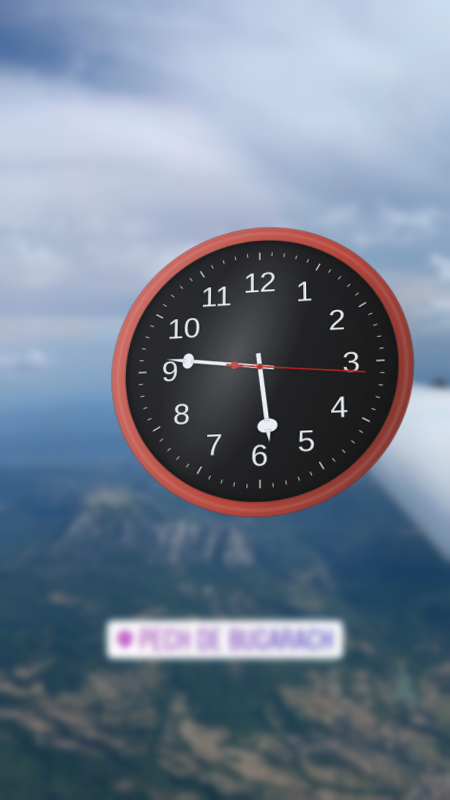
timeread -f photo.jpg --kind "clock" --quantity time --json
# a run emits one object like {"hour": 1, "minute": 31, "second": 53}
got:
{"hour": 5, "minute": 46, "second": 16}
